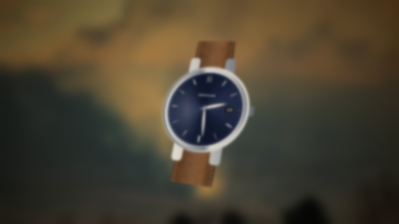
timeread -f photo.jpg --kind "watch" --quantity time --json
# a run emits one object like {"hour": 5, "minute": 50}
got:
{"hour": 2, "minute": 29}
